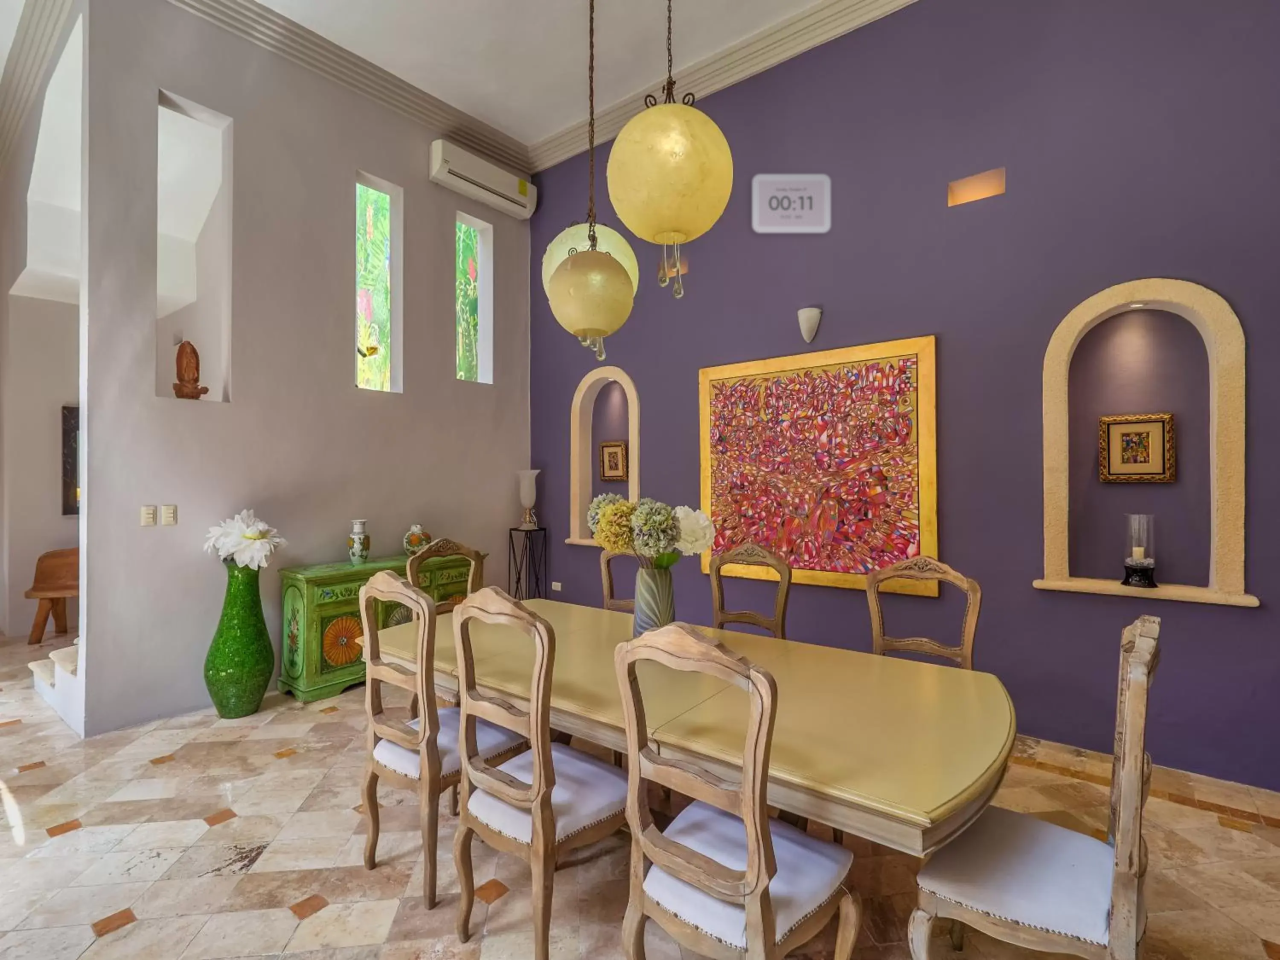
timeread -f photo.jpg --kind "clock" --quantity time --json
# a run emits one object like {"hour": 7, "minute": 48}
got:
{"hour": 0, "minute": 11}
